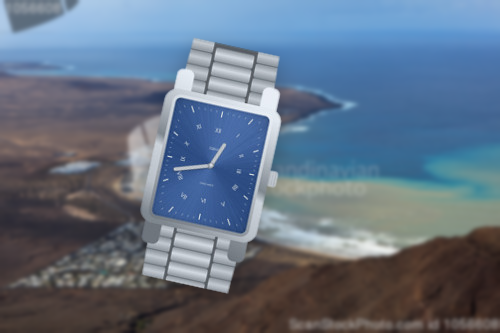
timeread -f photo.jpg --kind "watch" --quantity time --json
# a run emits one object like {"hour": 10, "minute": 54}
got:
{"hour": 12, "minute": 42}
